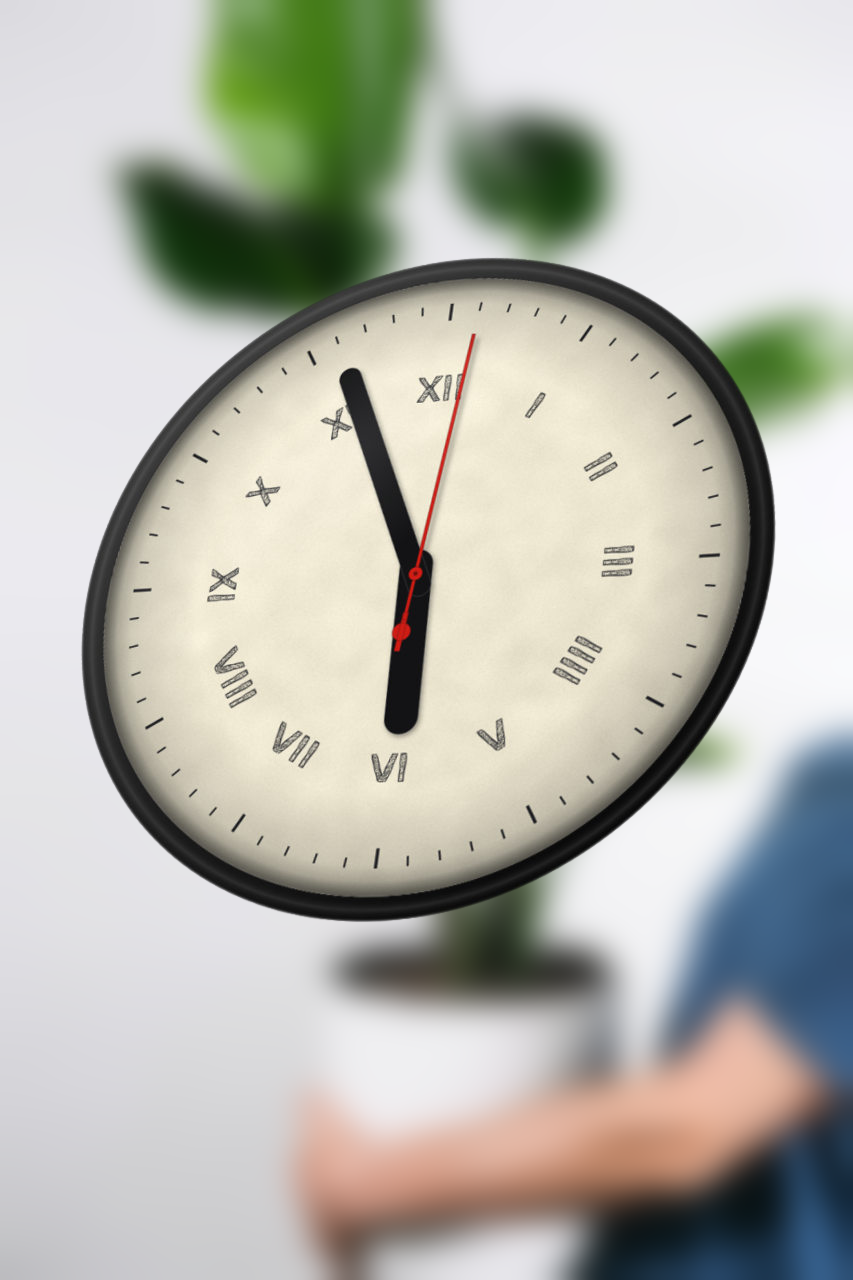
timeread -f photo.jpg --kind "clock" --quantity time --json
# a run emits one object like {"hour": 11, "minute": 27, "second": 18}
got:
{"hour": 5, "minute": 56, "second": 1}
